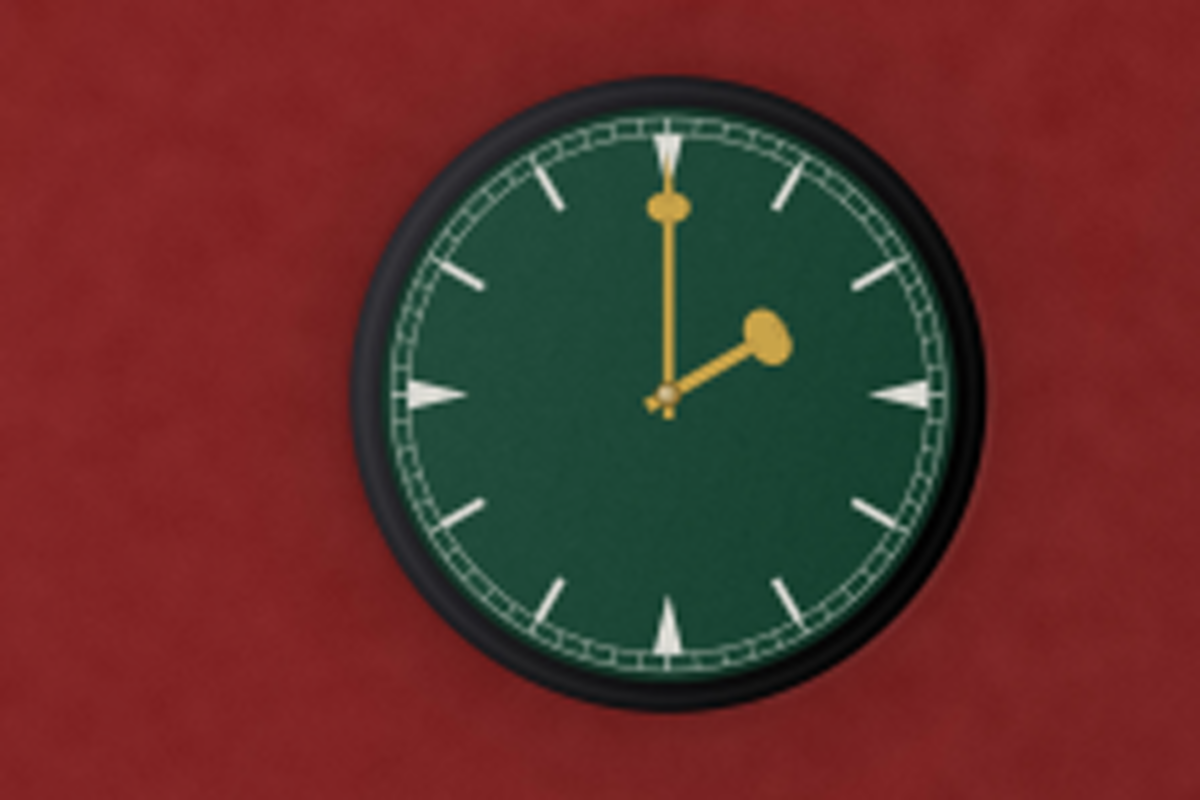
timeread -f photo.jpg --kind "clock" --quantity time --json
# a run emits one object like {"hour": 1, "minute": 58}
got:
{"hour": 2, "minute": 0}
